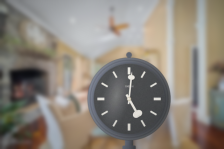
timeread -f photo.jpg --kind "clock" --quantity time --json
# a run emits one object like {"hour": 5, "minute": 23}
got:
{"hour": 5, "minute": 1}
